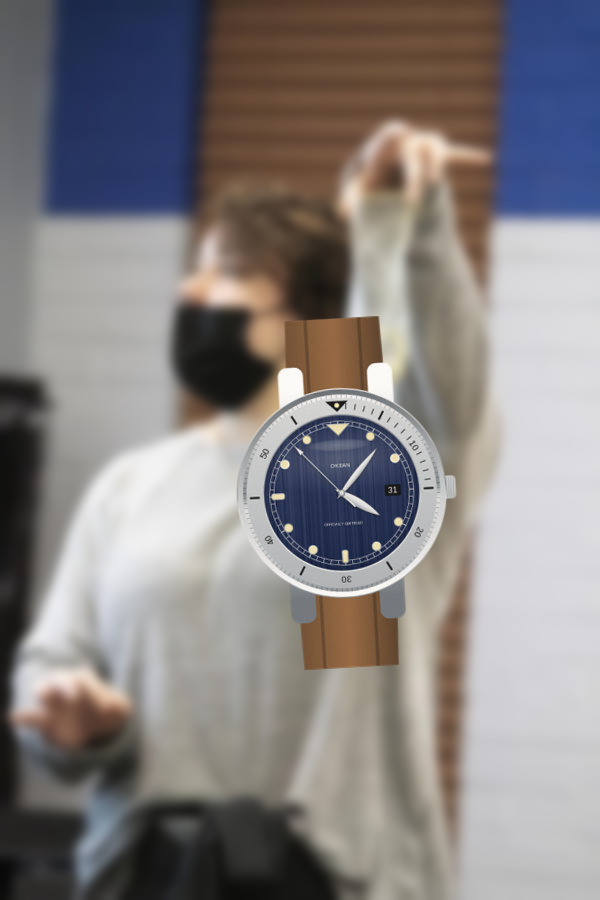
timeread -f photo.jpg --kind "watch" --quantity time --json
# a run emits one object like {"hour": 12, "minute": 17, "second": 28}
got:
{"hour": 4, "minute": 6, "second": 53}
